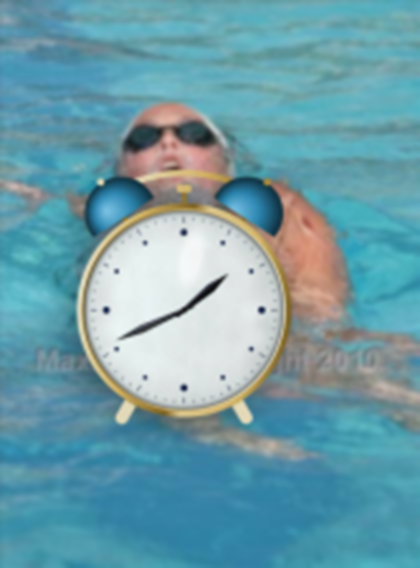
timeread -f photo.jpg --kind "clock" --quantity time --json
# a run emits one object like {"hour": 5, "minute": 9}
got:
{"hour": 1, "minute": 41}
